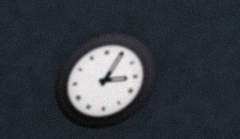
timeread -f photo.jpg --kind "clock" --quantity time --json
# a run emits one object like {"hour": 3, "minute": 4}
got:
{"hour": 3, "minute": 5}
